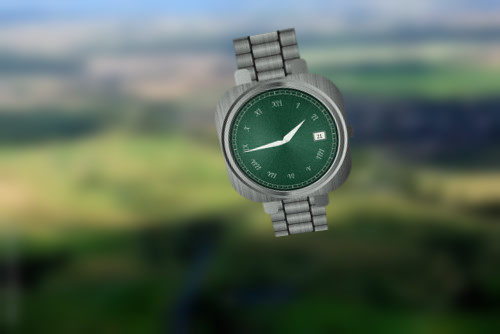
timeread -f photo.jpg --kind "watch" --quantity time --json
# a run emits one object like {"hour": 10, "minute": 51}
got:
{"hour": 1, "minute": 44}
